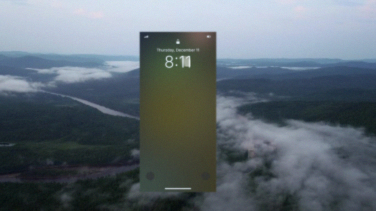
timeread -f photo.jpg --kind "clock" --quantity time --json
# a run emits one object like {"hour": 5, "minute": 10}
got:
{"hour": 8, "minute": 11}
